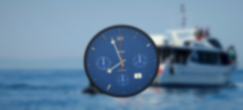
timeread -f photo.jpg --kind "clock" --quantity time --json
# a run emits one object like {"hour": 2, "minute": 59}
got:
{"hour": 7, "minute": 57}
